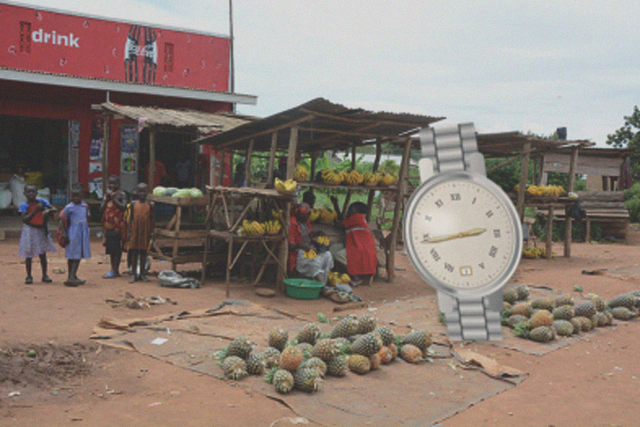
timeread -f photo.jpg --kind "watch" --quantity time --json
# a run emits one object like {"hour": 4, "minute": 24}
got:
{"hour": 2, "minute": 44}
